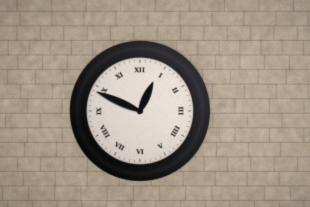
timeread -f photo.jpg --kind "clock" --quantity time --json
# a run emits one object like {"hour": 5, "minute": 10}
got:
{"hour": 12, "minute": 49}
